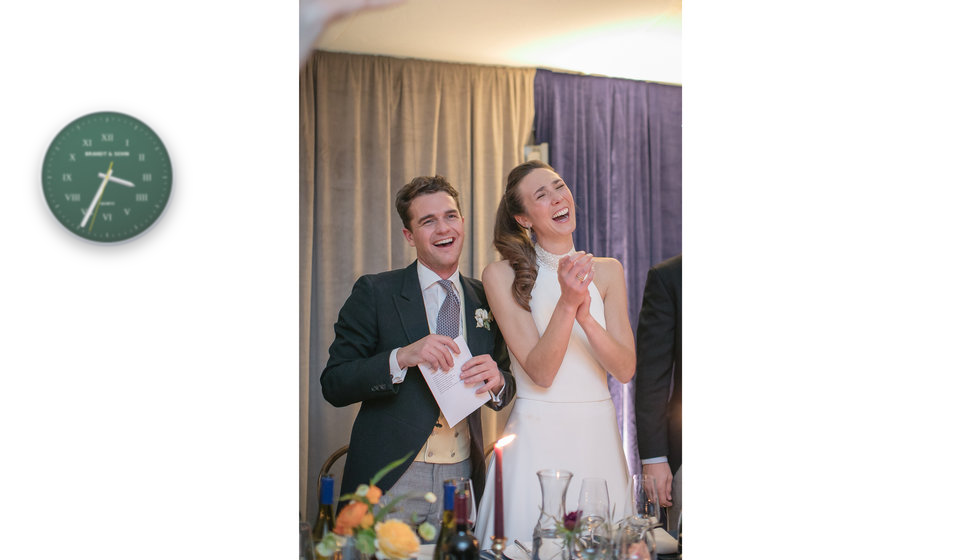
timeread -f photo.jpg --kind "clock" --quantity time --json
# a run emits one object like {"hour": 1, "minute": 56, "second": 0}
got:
{"hour": 3, "minute": 34, "second": 33}
